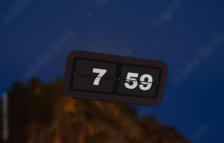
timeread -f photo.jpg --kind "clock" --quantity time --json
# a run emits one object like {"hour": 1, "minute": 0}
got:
{"hour": 7, "minute": 59}
